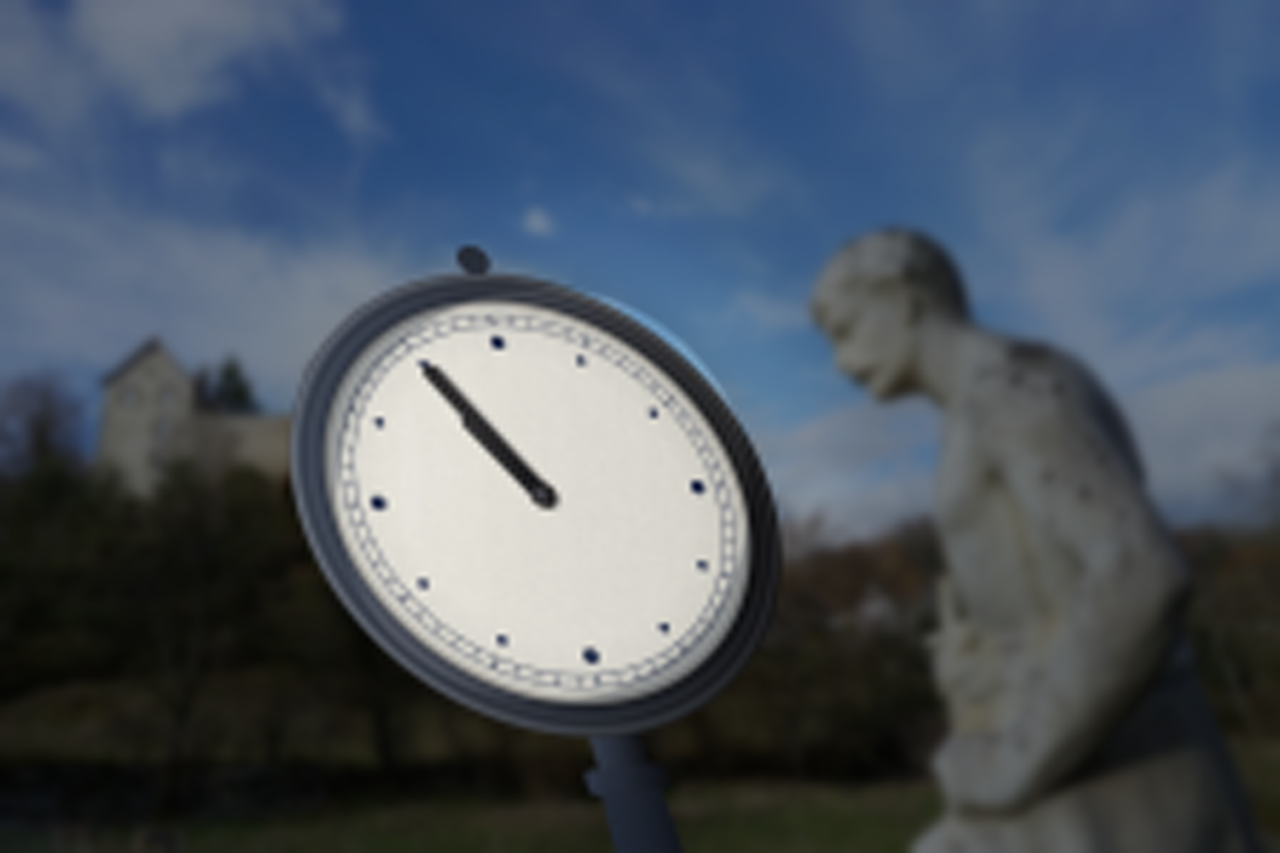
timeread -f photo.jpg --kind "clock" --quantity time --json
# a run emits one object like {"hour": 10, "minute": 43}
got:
{"hour": 10, "minute": 55}
